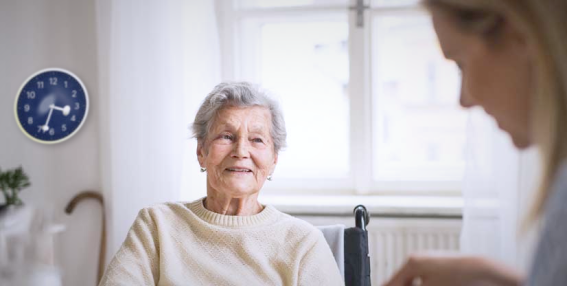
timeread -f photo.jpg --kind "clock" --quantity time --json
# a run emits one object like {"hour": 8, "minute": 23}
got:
{"hour": 3, "minute": 33}
